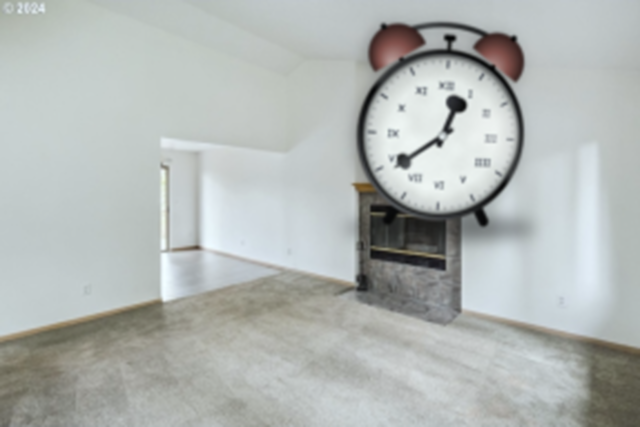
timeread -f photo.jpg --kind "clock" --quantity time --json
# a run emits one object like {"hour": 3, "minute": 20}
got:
{"hour": 12, "minute": 39}
